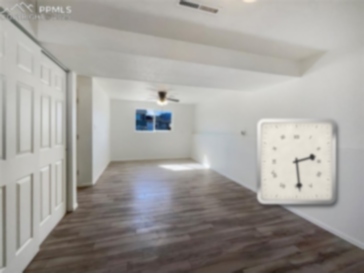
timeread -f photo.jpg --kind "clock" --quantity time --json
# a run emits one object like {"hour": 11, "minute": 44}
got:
{"hour": 2, "minute": 29}
